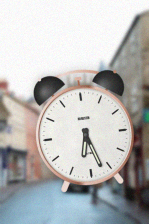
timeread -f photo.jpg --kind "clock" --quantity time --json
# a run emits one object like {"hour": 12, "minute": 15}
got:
{"hour": 6, "minute": 27}
